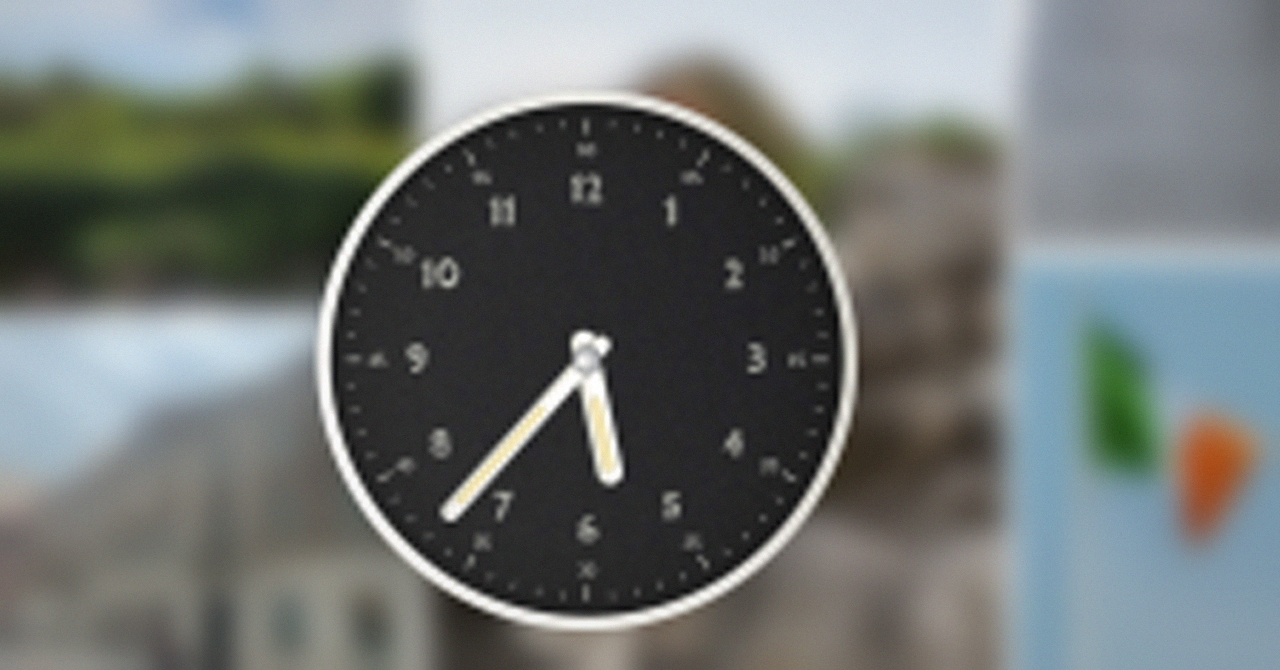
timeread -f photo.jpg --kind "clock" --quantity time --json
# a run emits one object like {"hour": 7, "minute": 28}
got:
{"hour": 5, "minute": 37}
